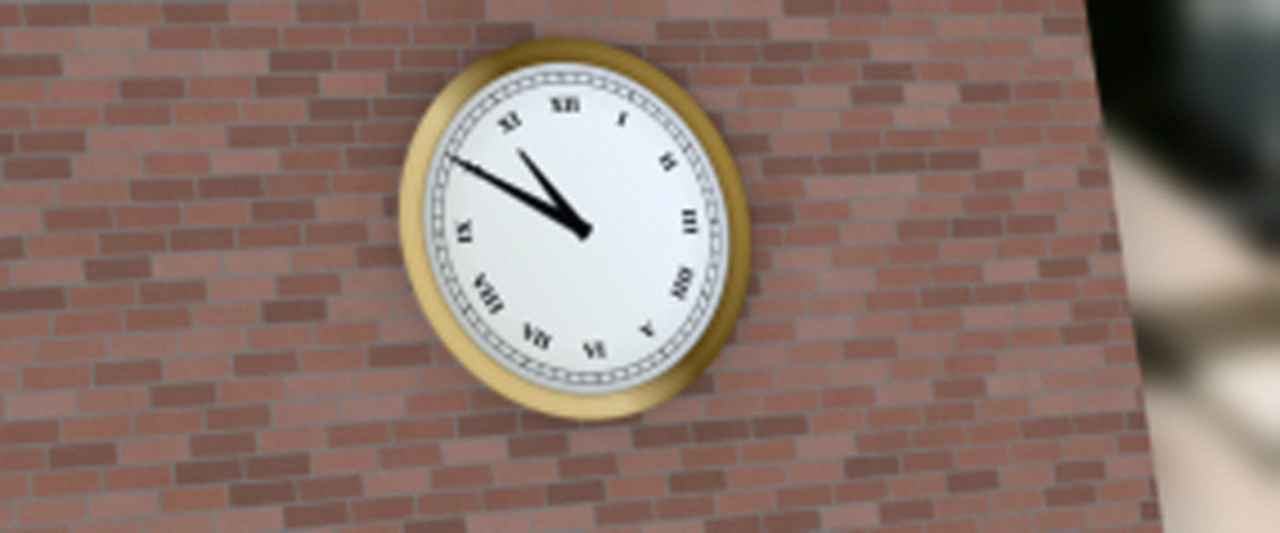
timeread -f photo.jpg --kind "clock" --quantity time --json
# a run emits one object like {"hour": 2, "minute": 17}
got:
{"hour": 10, "minute": 50}
